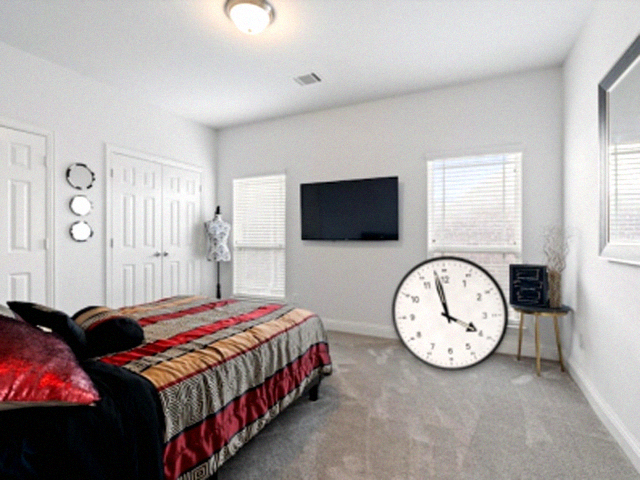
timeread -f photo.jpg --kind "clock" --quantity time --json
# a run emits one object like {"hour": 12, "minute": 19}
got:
{"hour": 3, "minute": 58}
